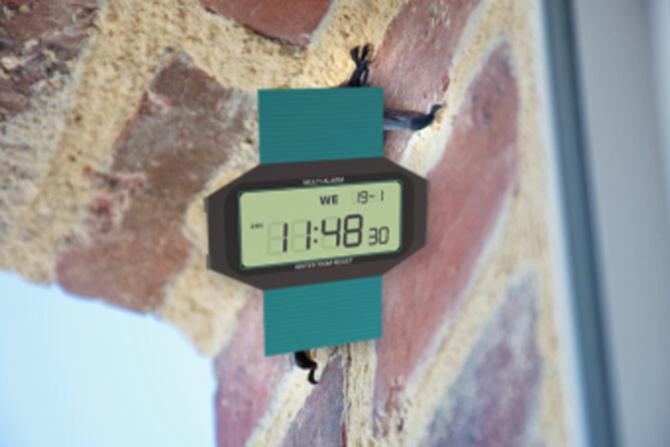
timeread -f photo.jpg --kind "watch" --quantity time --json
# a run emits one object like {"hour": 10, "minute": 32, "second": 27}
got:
{"hour": 11, "minute": 48, "second": 30}
